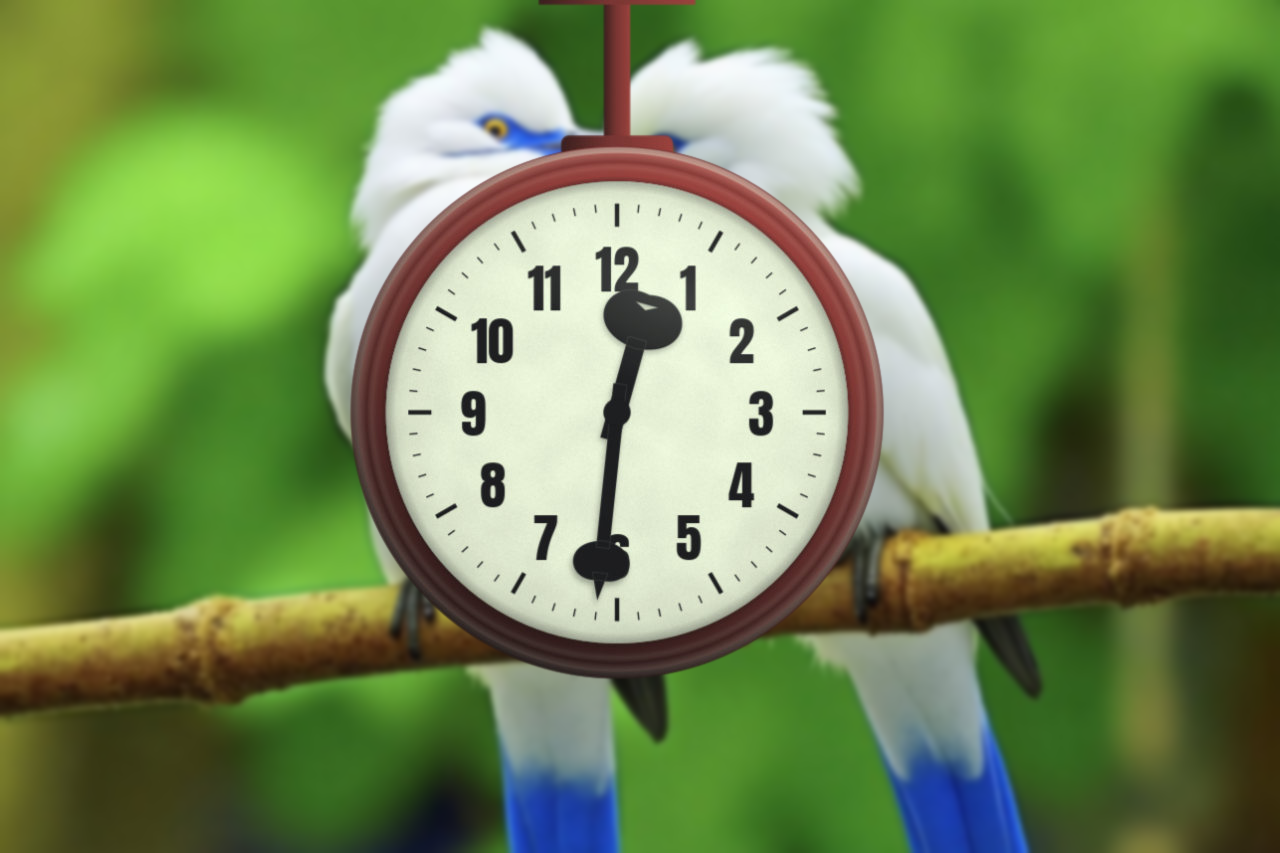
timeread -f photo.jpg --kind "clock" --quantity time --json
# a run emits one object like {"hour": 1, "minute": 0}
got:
{"hour": 12, "minute": 31}
